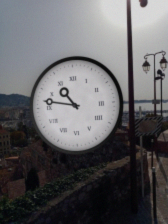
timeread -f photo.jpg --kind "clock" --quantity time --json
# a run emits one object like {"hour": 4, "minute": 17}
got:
{"hour": 10, "minute": 47}
